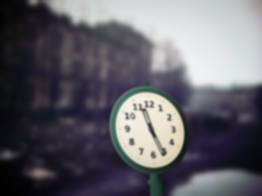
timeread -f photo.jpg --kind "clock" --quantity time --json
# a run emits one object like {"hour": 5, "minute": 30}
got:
{"hour": 11, "minute": 26}
